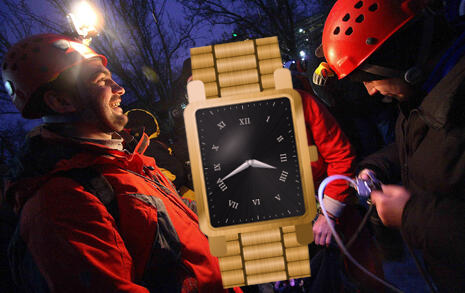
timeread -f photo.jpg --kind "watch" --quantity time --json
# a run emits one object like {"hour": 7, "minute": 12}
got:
{"hour": 3, "minute": 41}
